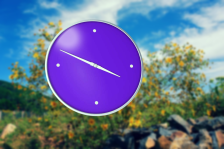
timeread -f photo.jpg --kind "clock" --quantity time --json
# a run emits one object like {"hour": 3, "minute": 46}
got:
{"hour": 3, "minute": 49}
